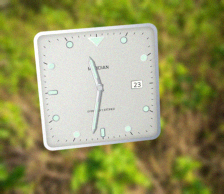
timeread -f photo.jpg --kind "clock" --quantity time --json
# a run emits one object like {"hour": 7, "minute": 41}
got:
{"hour": 11, "minute": 32}
